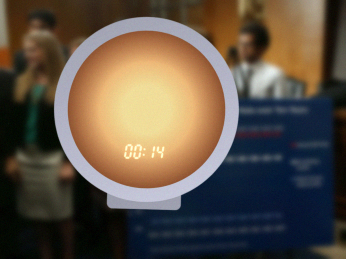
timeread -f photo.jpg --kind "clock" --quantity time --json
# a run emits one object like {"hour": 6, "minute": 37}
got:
{"hour": 0, "minute": 14}
